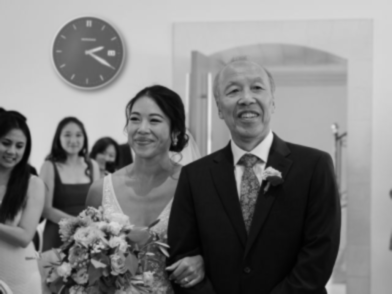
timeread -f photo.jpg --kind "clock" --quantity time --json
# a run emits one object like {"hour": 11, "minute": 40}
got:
{"hour": 2, "minute": 20}
